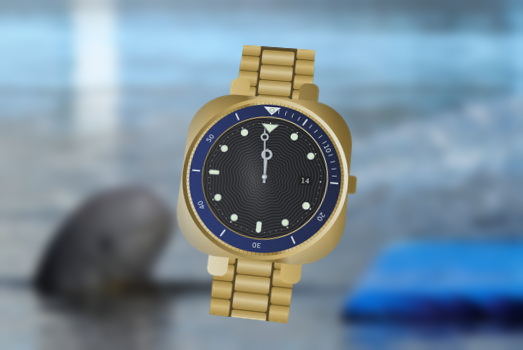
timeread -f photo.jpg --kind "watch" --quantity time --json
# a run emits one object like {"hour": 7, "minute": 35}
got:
{"hour": 11, "minute": 59}
